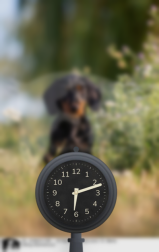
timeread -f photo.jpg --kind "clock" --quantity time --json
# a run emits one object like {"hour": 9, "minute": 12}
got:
{"hour": 6, "minute": 12}
